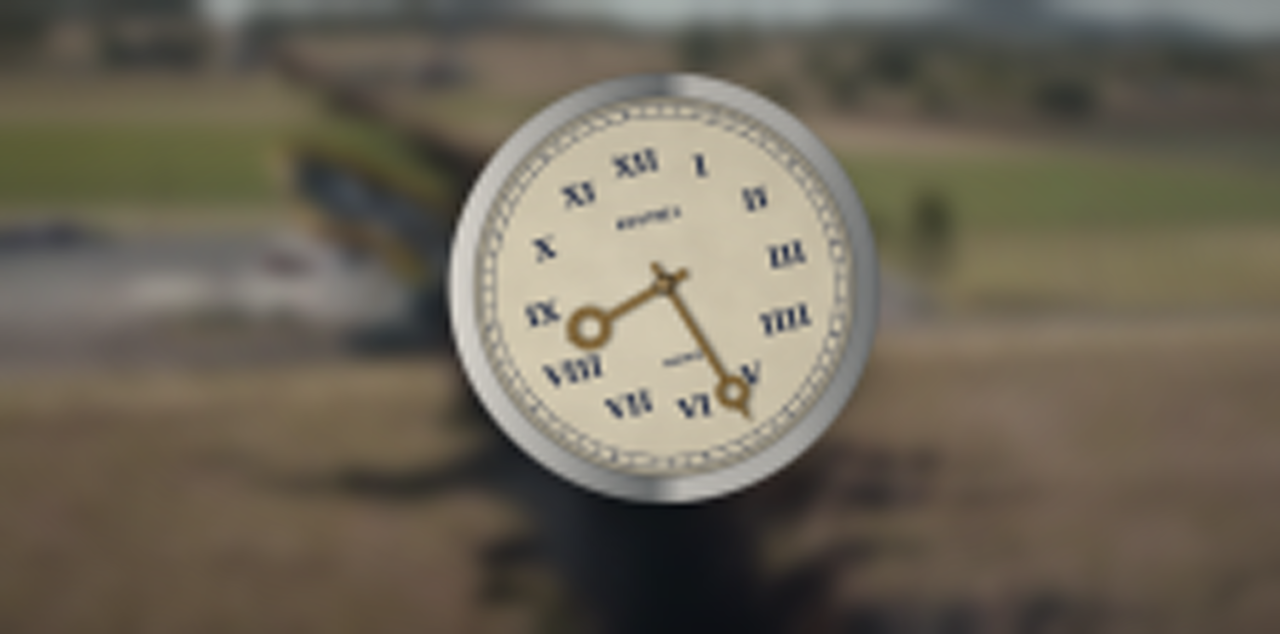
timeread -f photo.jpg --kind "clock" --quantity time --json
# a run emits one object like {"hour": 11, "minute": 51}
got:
{"hour": 8, "minute": 27}
